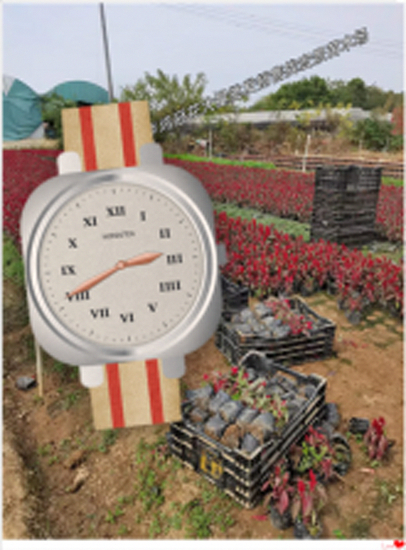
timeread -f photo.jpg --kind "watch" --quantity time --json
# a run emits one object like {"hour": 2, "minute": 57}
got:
{"hour": 2, "minute": 41}
